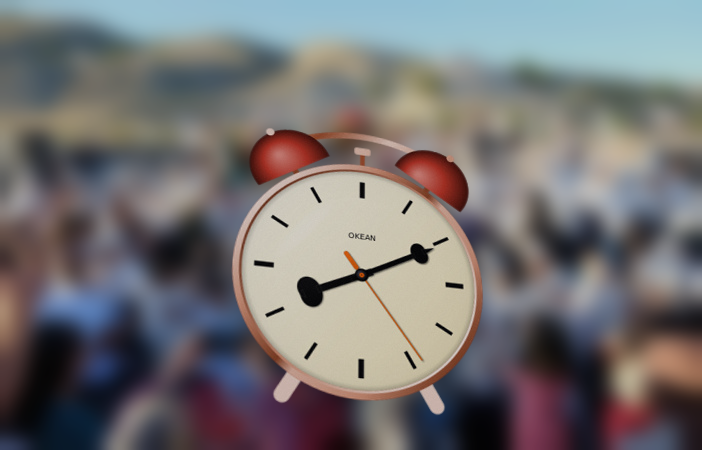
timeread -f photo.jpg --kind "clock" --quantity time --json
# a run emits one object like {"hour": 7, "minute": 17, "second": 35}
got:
{"hour": 8, "minute": 10, "second": 24}
